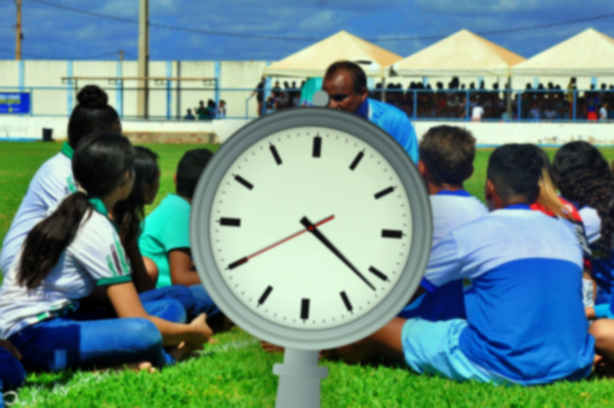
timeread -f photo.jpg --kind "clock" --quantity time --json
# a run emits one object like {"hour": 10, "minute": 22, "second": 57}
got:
{"hour": 4, "minute": 21, "second": 40}
